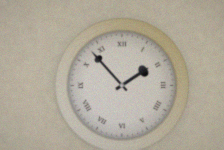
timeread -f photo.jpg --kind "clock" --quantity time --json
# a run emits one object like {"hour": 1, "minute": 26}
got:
{"hour": 1, "minute": 53}
